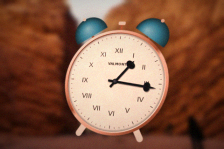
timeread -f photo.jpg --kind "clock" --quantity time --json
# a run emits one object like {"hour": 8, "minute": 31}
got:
{"hour": 1, "minute": 16}
